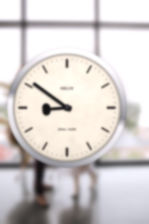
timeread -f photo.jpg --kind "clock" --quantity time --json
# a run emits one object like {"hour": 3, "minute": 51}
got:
{"hour": 8, "minute": 51}
